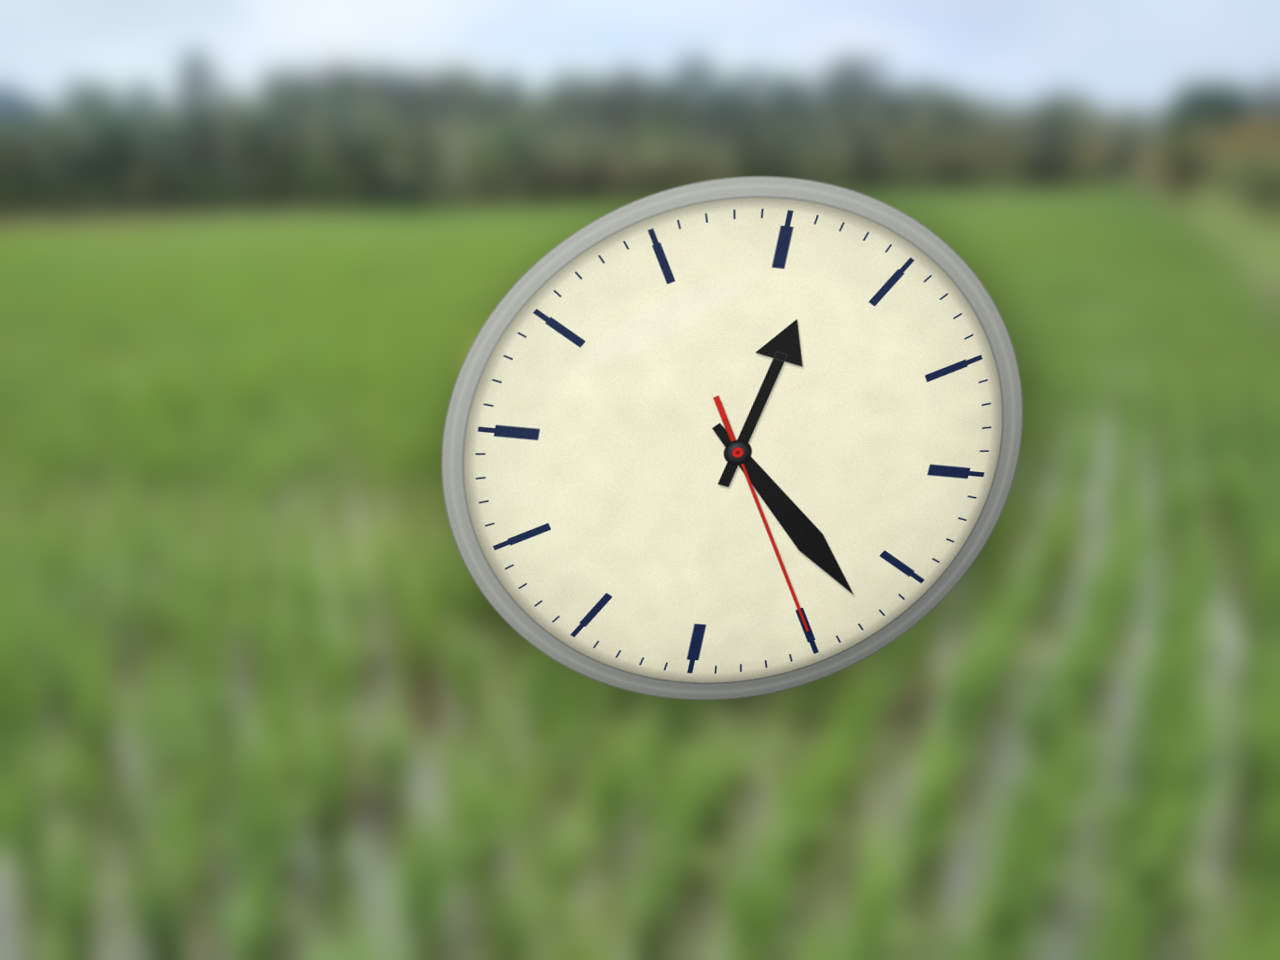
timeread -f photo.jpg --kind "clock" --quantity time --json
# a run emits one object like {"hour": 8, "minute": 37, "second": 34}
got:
{"hour": 12, "minute": 22, "second": 25}
